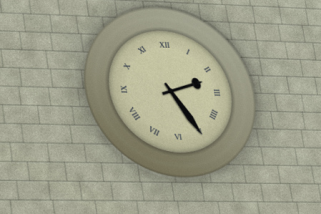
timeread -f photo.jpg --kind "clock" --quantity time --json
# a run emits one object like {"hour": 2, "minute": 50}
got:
{"hour": 2, "minute": 25}
